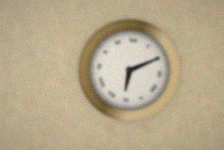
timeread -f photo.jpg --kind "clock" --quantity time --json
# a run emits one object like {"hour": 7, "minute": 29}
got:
{"hour": 6, "minute": 10}
